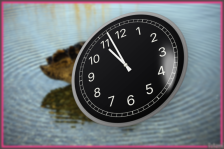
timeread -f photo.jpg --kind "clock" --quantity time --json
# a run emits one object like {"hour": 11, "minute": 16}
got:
{"hour": 10, "minute": 57}
